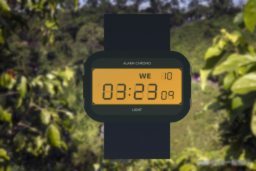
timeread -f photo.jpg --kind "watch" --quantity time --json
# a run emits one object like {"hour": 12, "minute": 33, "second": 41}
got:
{"hour": 3, "minute": 23, "second": 9}
